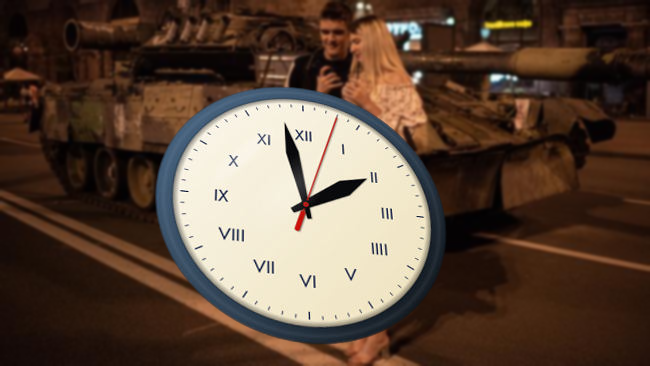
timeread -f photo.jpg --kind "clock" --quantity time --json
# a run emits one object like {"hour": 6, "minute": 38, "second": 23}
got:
{"hour": 1, "minute": 58, "second": 3}
